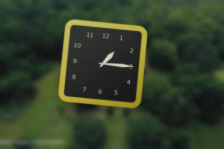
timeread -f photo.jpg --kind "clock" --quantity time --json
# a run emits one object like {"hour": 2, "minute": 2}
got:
{"hour": 1, "minute": 15}
